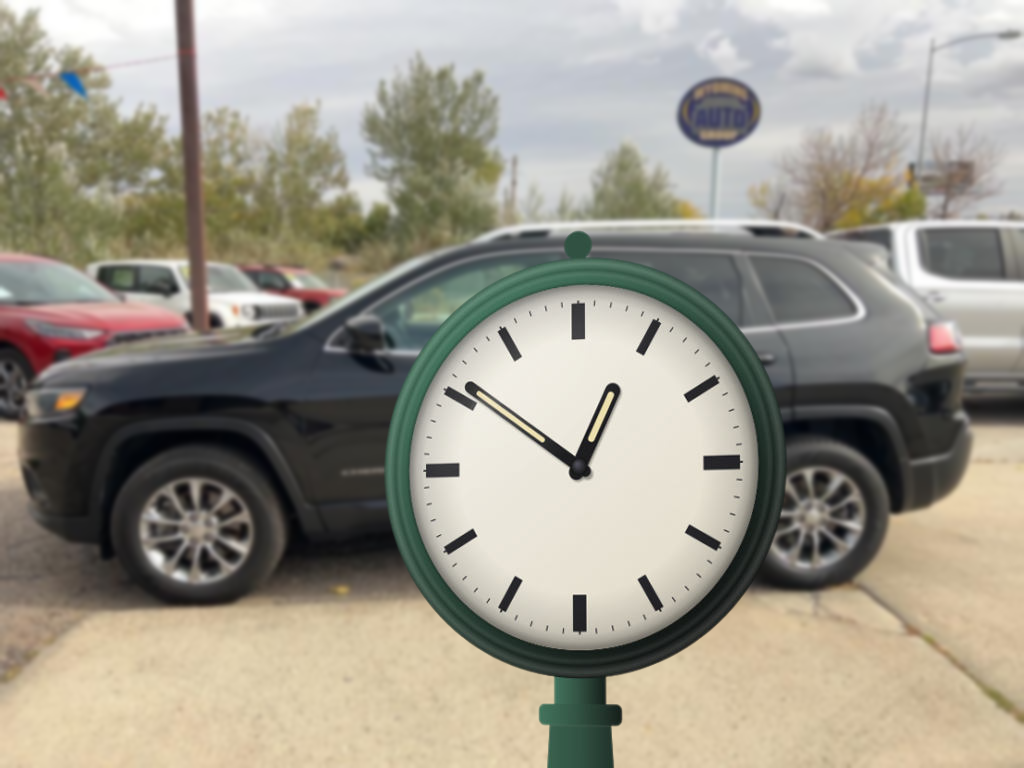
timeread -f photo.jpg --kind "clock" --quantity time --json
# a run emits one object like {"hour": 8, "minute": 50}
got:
{"hour": 12, "minute": 51}
